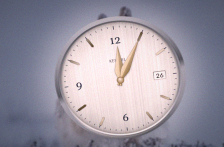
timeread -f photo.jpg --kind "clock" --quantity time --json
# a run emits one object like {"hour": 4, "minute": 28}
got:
{"hour": 12, "minute": 5}
